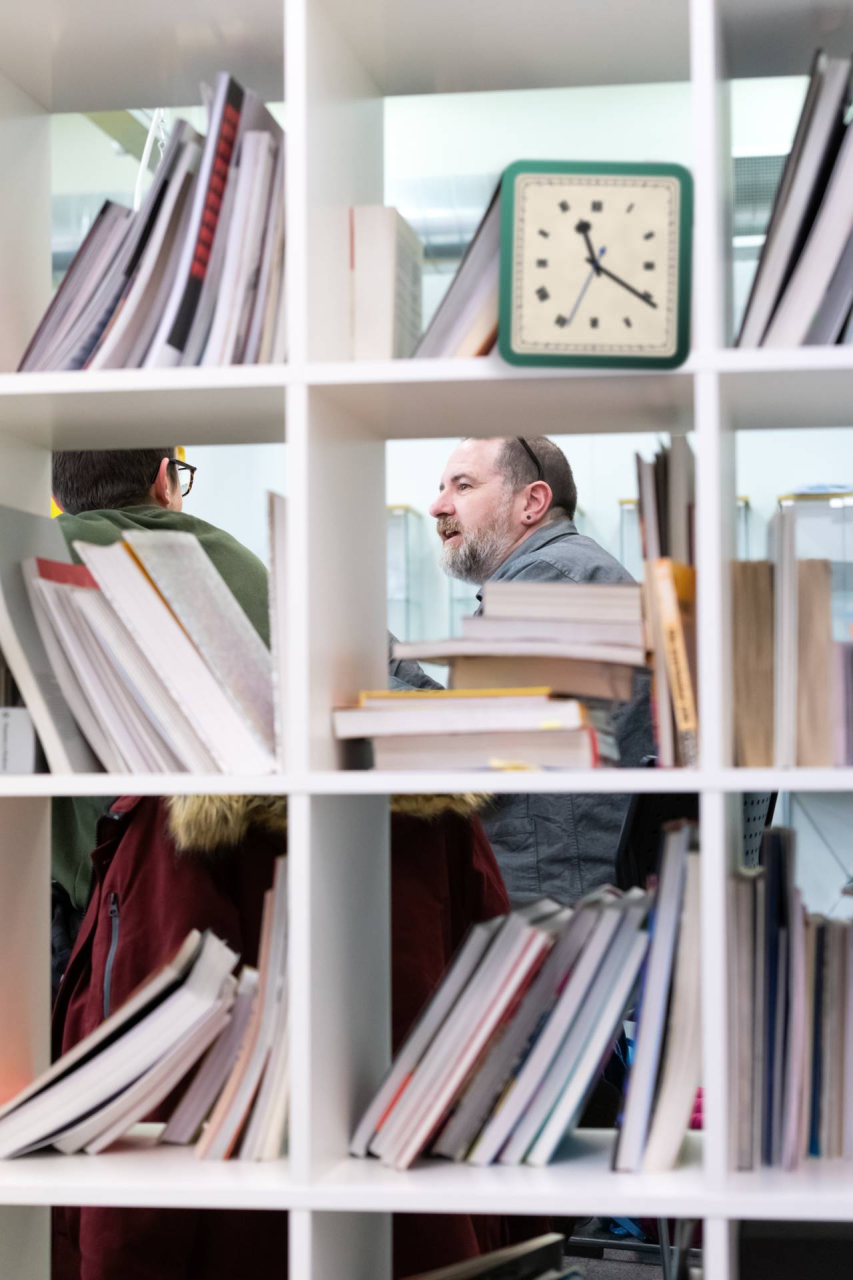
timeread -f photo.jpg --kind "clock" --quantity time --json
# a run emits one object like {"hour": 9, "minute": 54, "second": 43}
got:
{"hour": 11, "minute": 20, "second": 34}
